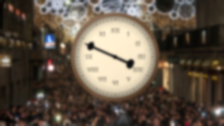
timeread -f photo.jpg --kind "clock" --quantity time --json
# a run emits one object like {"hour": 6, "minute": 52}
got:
{"hour": 3, "minute": 49}
